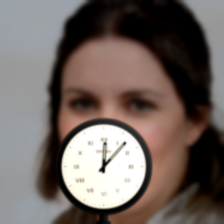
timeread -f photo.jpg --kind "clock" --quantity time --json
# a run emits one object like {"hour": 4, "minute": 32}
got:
{"hour": 12, "minute": 7}
